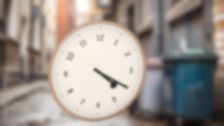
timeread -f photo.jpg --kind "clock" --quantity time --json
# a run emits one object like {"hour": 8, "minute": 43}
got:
{"hour": 4, "minute": 20}
